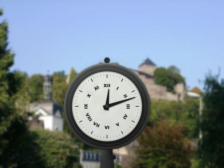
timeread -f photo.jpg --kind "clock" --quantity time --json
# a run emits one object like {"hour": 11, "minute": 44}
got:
{"hour": 12, "minute": 12}
